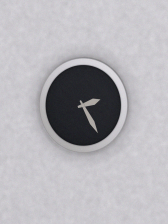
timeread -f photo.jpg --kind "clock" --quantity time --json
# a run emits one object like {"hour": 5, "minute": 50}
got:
{"hour": 2, "minute": 25}
